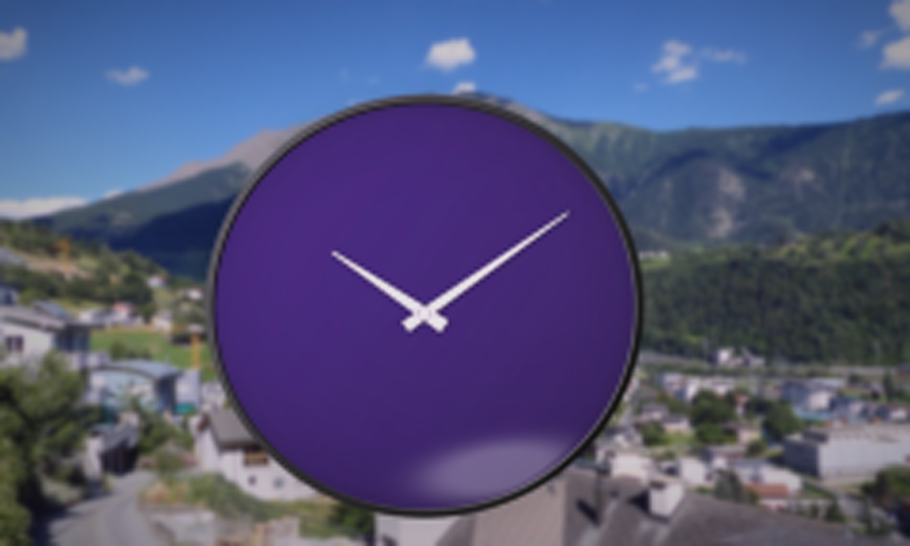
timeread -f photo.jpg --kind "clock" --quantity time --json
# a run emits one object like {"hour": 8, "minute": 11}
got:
{"hour": 10, "minute": 9}
